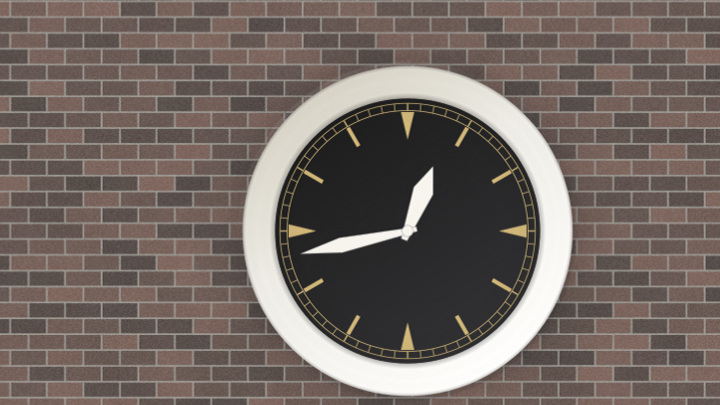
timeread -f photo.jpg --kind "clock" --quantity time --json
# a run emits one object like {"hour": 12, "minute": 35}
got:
{"hour": 12, "minute": 43}
